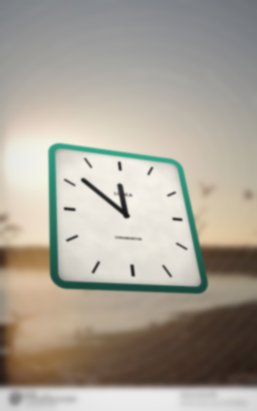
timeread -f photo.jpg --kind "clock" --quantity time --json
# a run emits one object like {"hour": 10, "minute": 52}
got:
{"hour": 11, "minute": 52}
